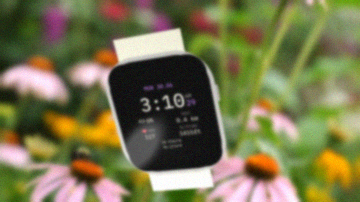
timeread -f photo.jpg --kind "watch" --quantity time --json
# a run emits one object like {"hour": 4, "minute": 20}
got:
{"hour": 3, "minute": 10}
